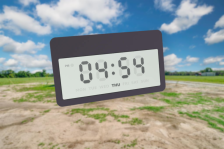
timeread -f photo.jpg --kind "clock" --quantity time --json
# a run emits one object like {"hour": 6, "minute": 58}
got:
{"hour": 4, "minute": 54}
